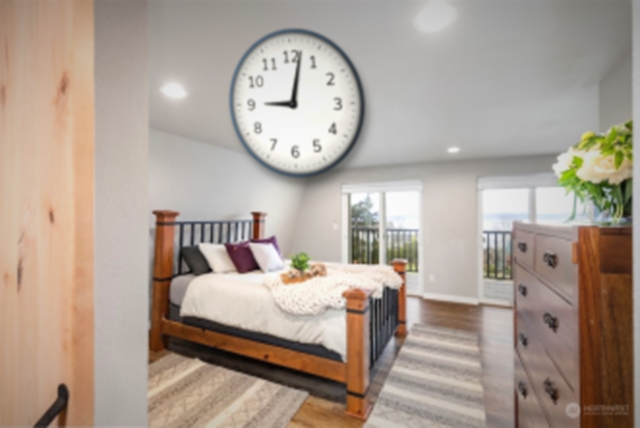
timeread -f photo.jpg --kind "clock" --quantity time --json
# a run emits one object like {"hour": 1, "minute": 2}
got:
{"hour": 9, "minute": 2}
